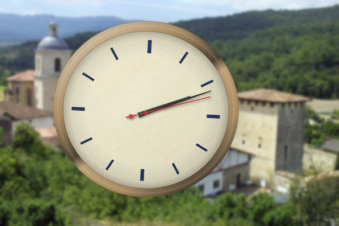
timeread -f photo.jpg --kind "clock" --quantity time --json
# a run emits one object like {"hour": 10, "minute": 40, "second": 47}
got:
{"hour": 2, "minute": 11, "second": 12}
